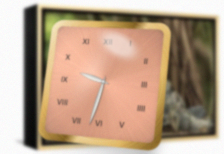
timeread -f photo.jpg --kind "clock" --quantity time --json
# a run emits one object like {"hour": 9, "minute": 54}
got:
{"hour": 9, "minute": 32}
